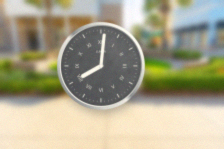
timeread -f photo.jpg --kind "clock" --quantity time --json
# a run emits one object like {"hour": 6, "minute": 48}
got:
{"hour": 8, "minute": 1}
